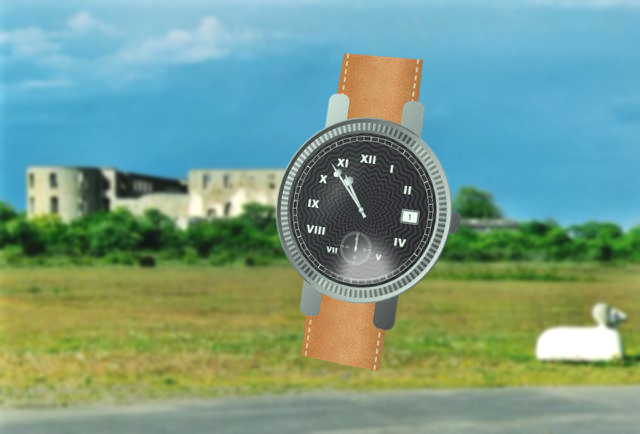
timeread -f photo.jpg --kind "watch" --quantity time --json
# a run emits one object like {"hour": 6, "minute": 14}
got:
{"hour": 10, "minute": 53}
